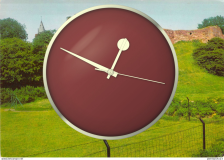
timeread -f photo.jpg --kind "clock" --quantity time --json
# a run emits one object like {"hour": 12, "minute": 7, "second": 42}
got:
{"hour": 12, "minute": 49, "second": 17}
